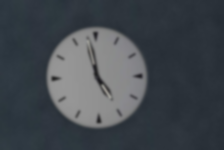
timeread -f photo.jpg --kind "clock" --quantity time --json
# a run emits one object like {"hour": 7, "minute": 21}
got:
{"hour": 4, "minute": 58}
